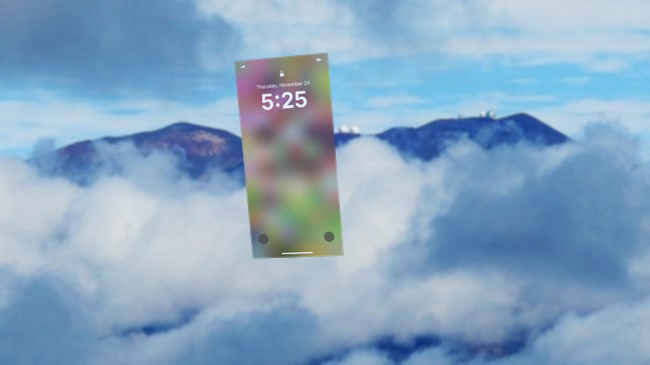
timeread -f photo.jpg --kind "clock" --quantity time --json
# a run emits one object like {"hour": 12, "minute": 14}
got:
{"hour": 5, "minute": 25}
